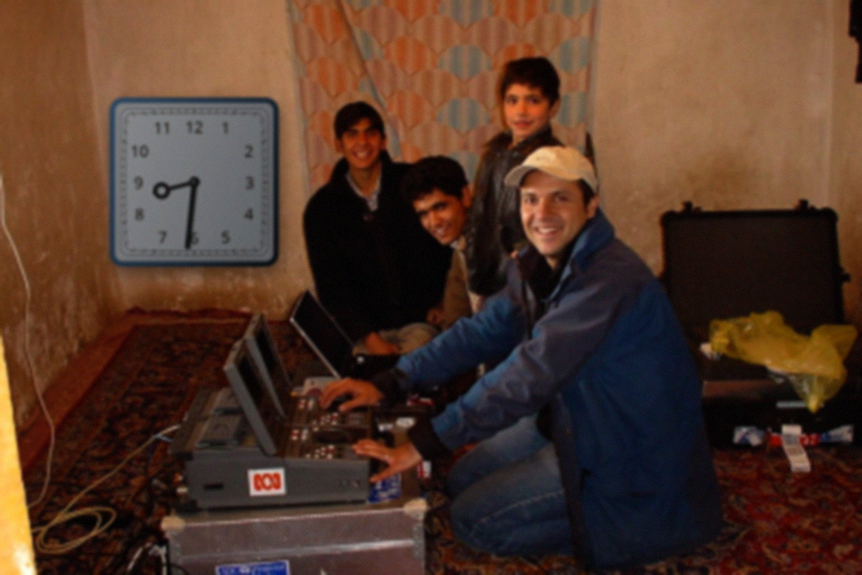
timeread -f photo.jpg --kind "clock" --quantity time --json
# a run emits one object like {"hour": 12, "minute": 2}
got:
{"hour": 8, "minute": 31}
